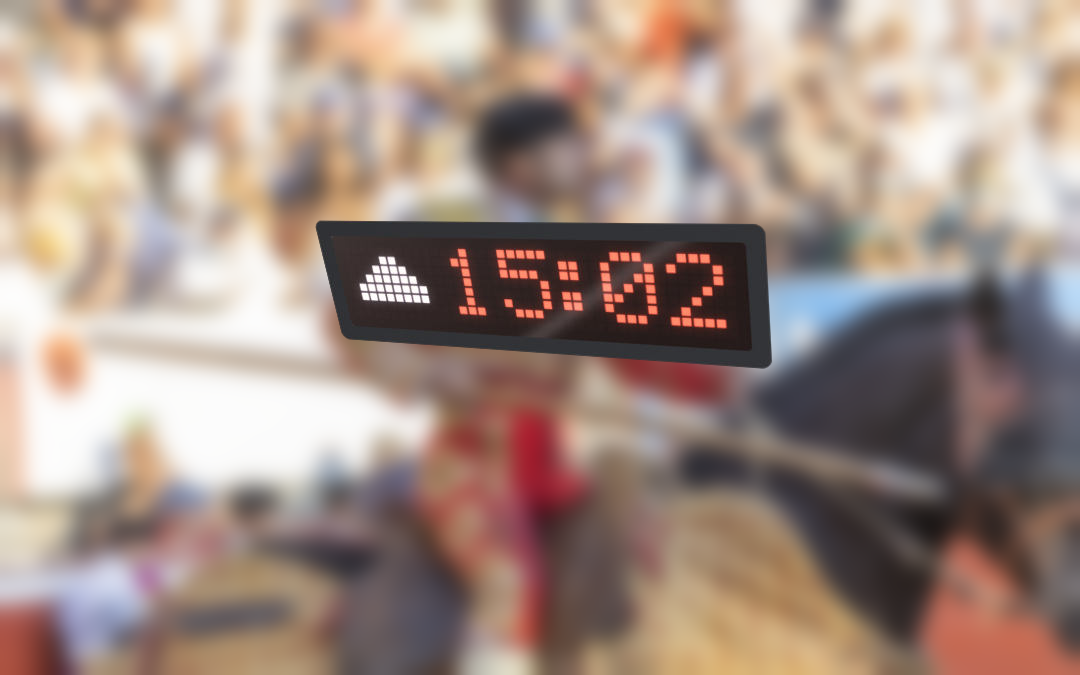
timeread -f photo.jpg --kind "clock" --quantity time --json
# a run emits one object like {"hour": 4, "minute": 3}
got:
{"hour": 15, "minute": 2}
